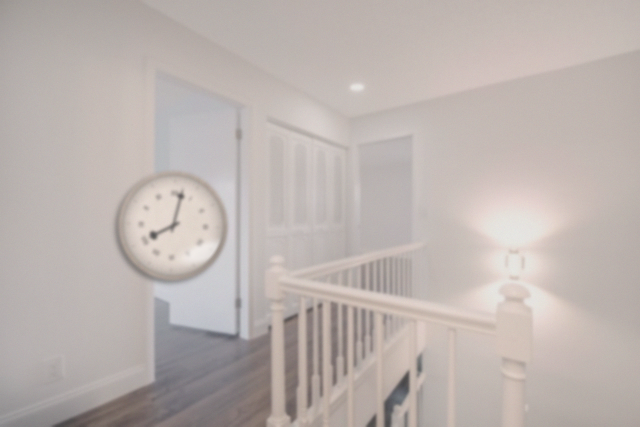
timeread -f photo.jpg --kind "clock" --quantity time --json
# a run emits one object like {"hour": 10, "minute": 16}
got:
{"hour": 8, "minute": 2}
